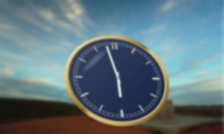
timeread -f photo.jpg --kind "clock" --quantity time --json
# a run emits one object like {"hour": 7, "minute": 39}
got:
{"hour": 5, "minute": 58}
